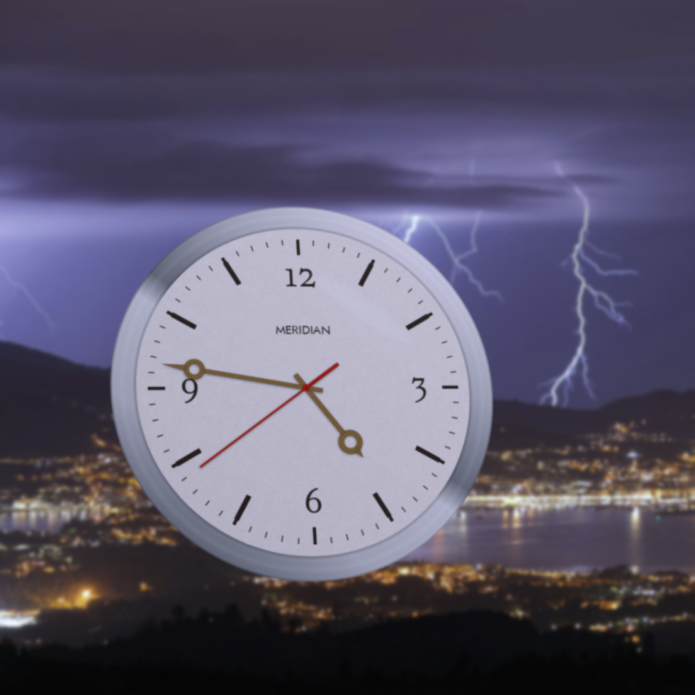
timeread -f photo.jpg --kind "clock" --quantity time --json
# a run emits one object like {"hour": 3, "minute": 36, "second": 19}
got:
{"hour": 4, "minute": 46, "second": 39}
